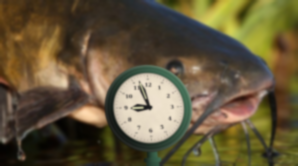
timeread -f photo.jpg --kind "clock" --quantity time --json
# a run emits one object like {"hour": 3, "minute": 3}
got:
{"hour": 8, "minute": 57}
